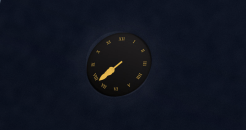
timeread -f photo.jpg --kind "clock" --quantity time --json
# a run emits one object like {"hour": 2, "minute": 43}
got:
{"hour": 7, "minute": 38}
